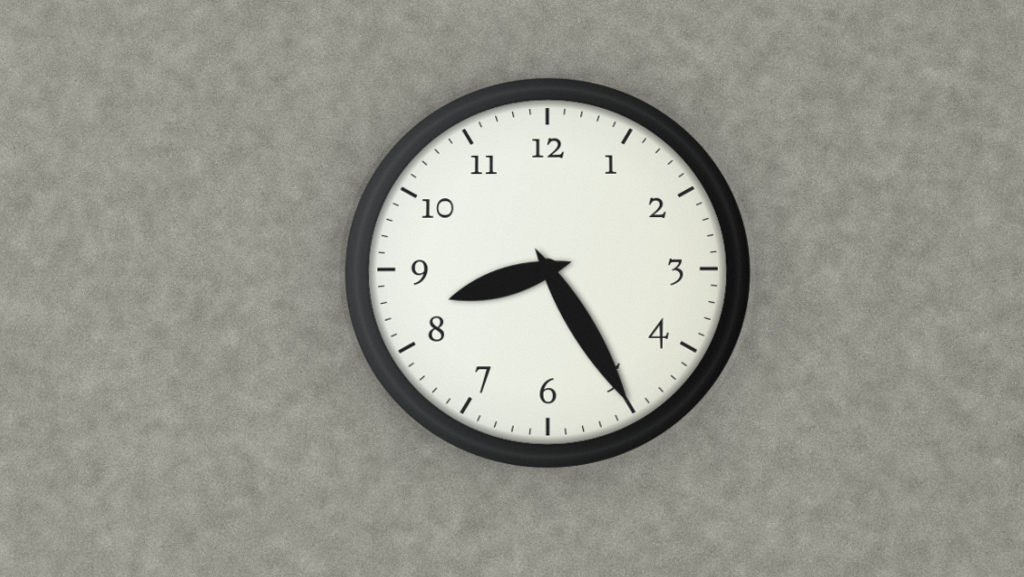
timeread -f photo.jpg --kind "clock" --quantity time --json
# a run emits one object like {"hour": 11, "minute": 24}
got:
{"hour": 8, "minute": 25}
